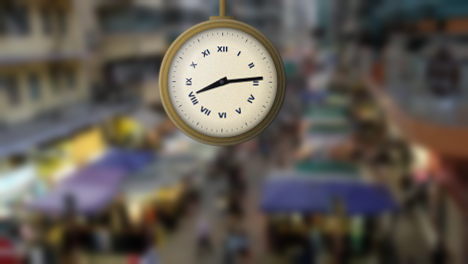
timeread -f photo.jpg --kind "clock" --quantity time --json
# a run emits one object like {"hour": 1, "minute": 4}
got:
{"hour": 8, "minute": 14}
